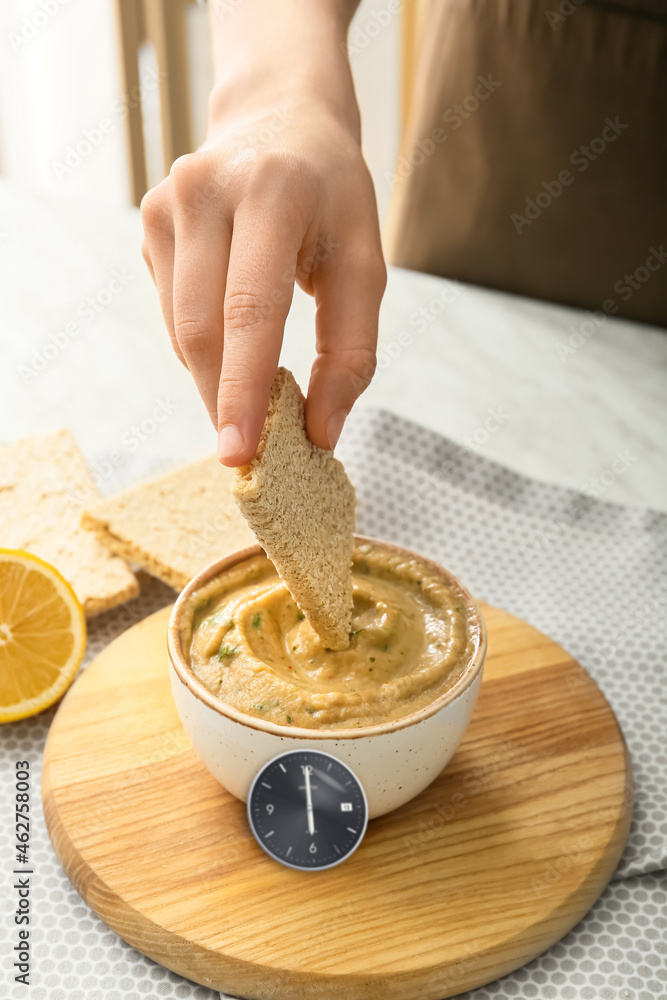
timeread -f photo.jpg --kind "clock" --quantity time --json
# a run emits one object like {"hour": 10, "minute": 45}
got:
{"hour": 6, "minute": 0}
